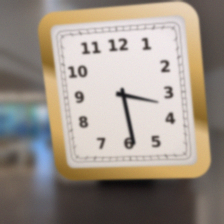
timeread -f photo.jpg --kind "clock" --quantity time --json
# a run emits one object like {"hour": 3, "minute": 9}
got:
{"hour": 3, "minute": 29}
